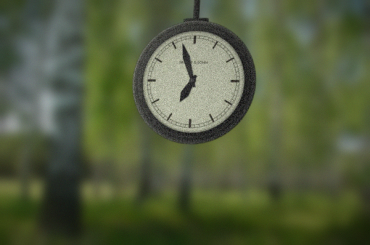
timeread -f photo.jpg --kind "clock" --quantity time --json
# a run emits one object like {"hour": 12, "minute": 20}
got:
{"hour": 6, "minute": 57}
